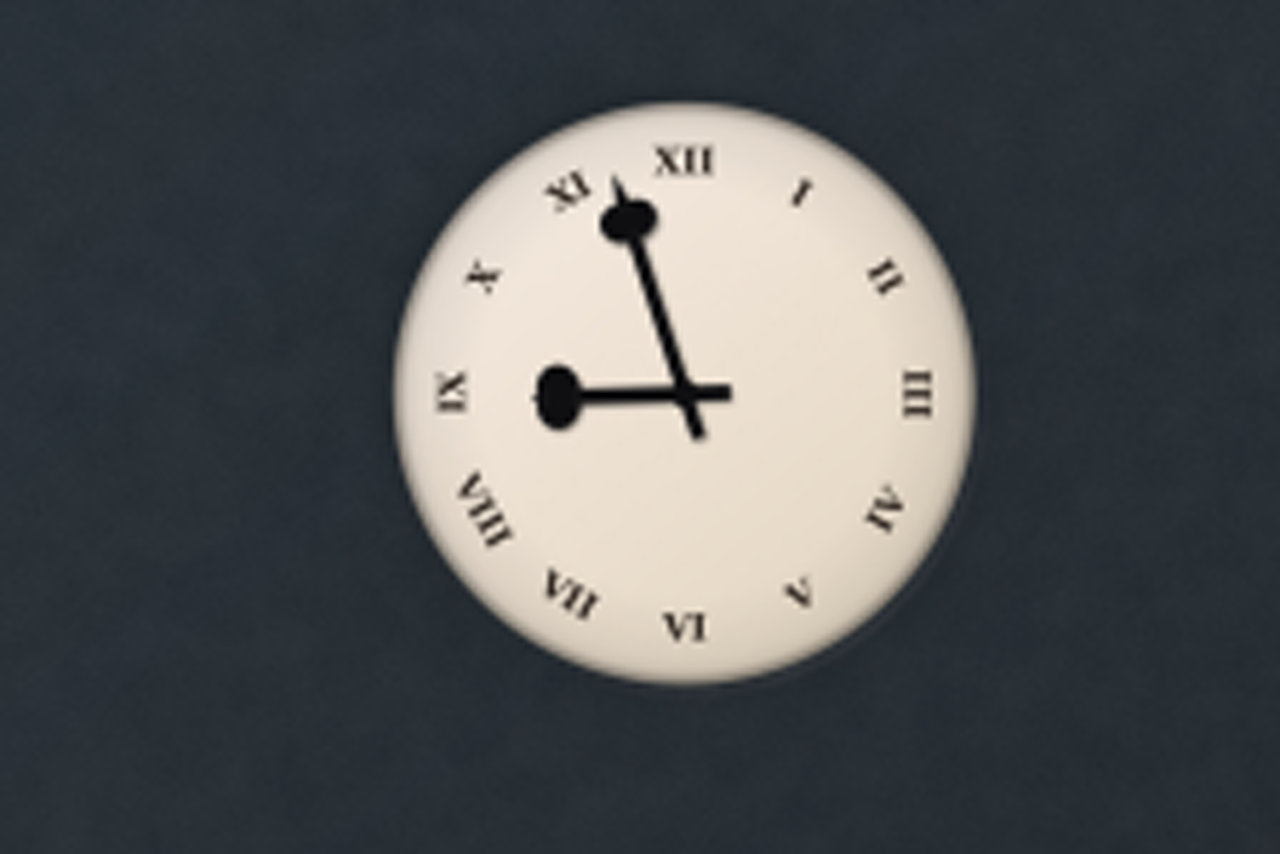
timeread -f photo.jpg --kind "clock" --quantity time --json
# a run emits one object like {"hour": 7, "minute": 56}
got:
{"hour": 8, "minute": 57}
